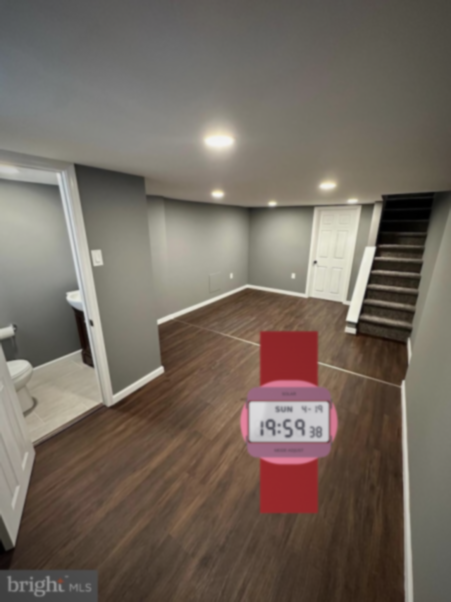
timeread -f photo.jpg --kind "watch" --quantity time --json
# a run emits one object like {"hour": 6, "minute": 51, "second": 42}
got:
{"hour": 19, "minute": 59, "second": 38}
